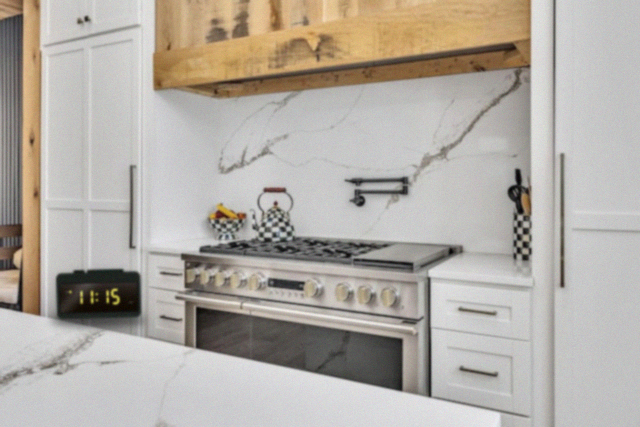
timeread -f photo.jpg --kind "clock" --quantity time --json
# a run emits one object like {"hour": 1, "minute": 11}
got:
{"hour": 11, "minute": 15}
